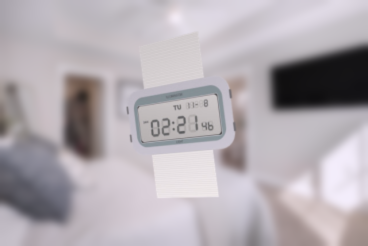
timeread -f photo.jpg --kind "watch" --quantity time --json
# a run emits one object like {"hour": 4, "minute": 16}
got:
{"hour": 2, "minute": 21}
